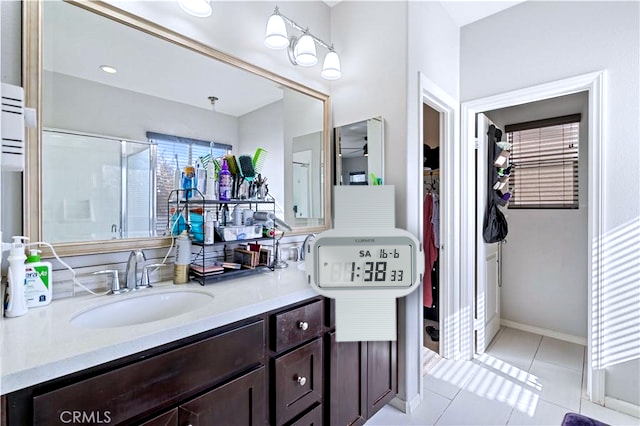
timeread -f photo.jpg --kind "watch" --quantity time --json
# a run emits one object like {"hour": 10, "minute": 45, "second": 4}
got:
{"hour": 1, "minute": 38, "second": 33}
